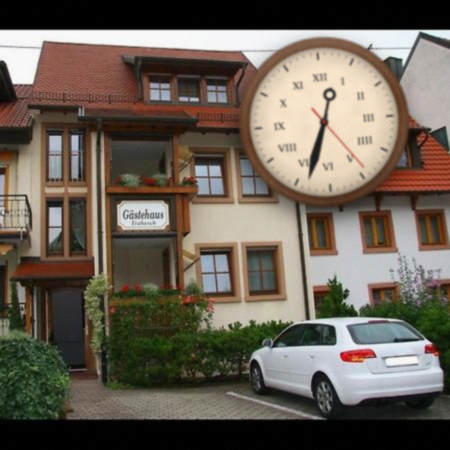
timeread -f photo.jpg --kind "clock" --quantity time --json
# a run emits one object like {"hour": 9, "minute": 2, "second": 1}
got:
{"hour": 12, "minute": 33, "second": 24}
